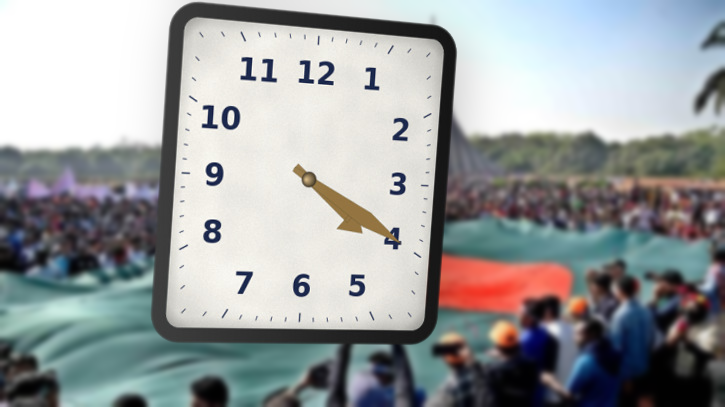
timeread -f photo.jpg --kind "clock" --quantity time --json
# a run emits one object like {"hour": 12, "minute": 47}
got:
{"hour": 4, "minute": 20}
